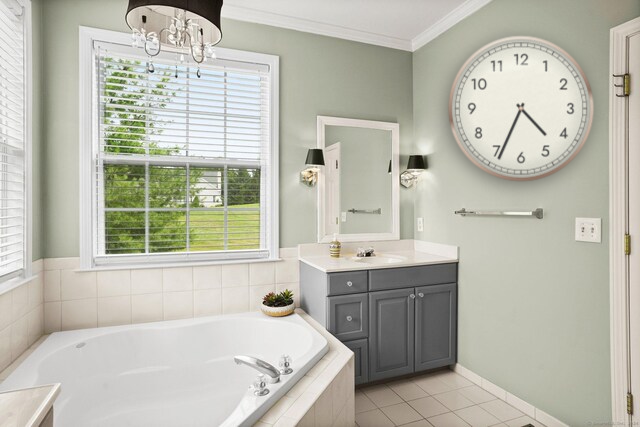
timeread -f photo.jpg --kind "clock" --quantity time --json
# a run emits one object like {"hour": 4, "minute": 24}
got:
{"hour": 4, "minute": 34}
